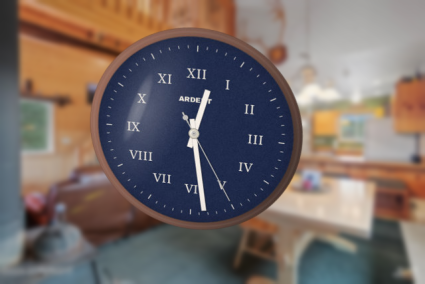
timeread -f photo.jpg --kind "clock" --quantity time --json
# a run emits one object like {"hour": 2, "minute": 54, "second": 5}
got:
{"hour": 12, "minute": 28, "second": 25}
